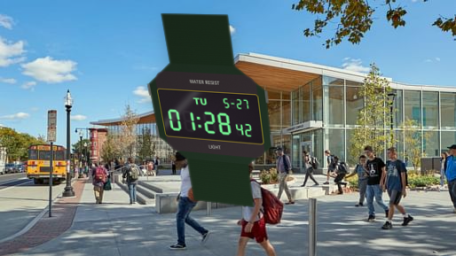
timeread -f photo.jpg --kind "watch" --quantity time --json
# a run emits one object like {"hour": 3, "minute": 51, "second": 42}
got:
{"hour": 1, "minute": 28, "second": 42}
